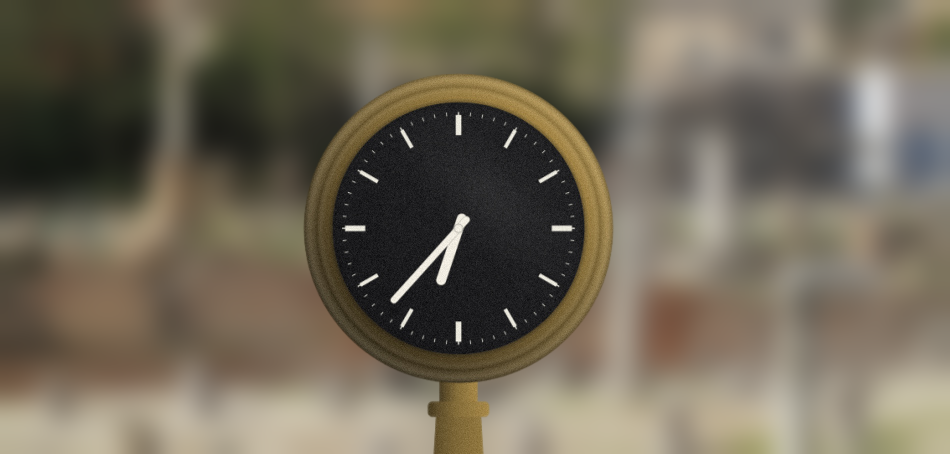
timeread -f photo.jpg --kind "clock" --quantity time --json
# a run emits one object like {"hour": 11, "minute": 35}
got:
{"hour": 6, "minute": 37}
